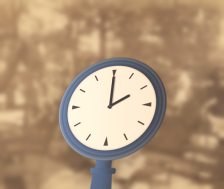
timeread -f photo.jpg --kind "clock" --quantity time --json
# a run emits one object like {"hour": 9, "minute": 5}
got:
{"hour": 2, "minute": 0}
